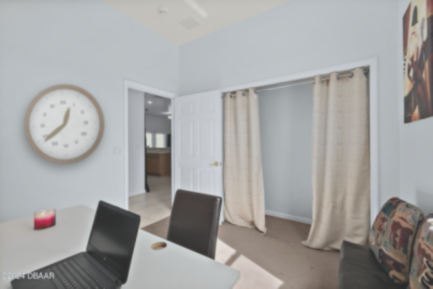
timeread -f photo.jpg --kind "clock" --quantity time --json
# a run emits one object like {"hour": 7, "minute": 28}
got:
{"hour": 12, "minute": 39}
